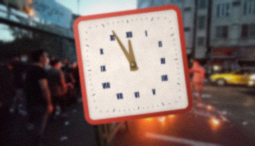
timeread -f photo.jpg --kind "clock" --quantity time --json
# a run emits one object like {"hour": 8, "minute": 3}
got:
{"hour": 11, "minute": 56}
